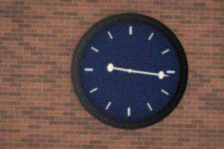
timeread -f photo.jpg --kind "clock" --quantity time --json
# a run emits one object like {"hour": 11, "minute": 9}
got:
{"hour": 9, "minute": 16}
